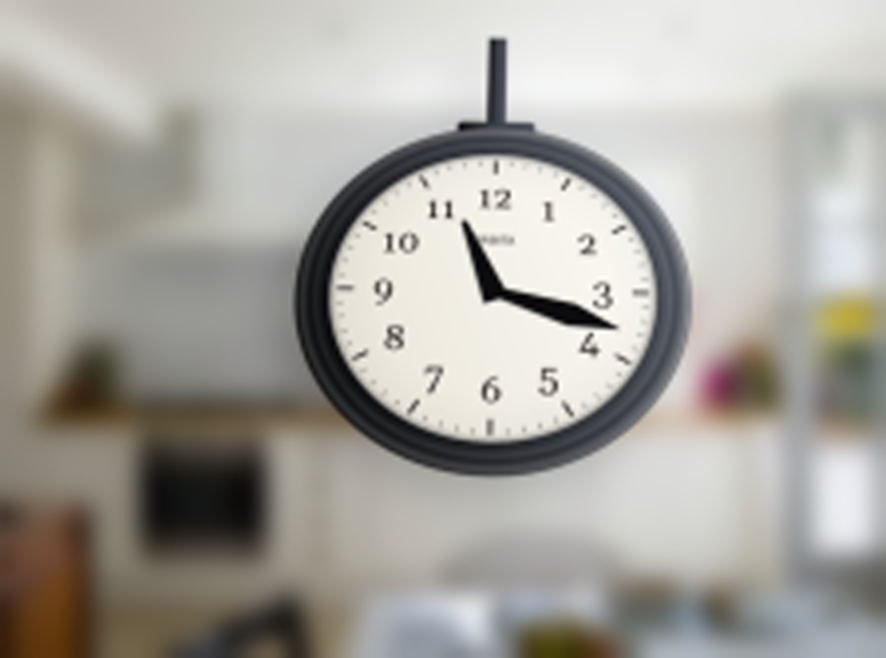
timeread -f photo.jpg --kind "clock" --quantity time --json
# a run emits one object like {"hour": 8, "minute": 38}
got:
{"hour": 11, "minute": 18}
